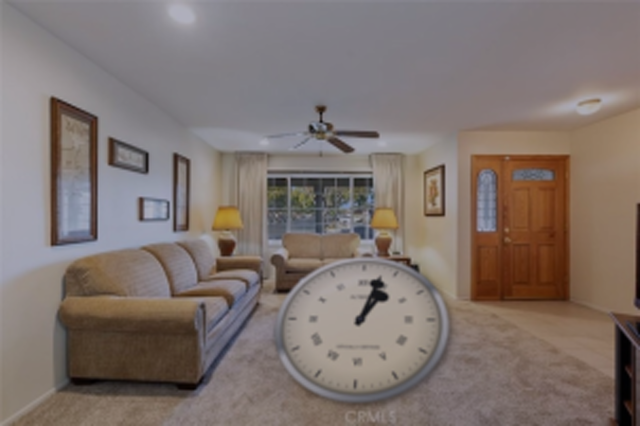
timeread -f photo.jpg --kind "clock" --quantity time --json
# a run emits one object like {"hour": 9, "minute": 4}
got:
{"hour": 1, "minute": 3}
